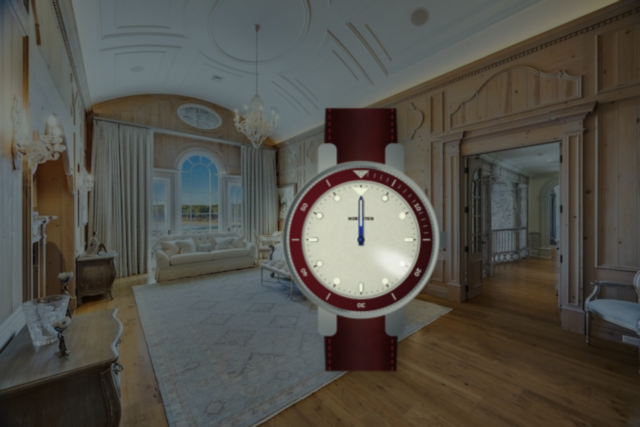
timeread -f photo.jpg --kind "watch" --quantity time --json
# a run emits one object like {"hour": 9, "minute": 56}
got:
{"hour": 12, "minute": 0}
